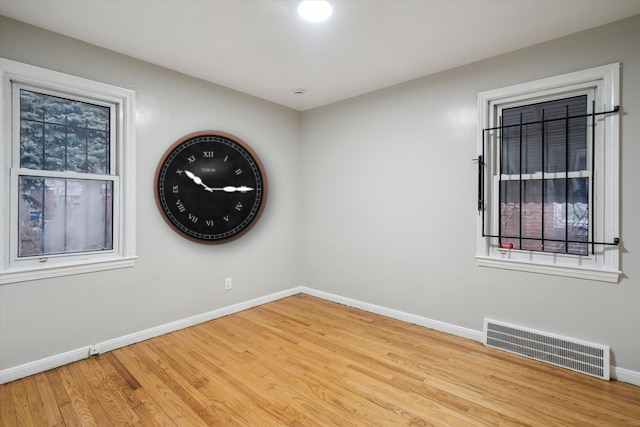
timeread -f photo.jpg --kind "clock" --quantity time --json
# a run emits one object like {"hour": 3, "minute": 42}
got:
{"hour": 10, "minute": 15}
